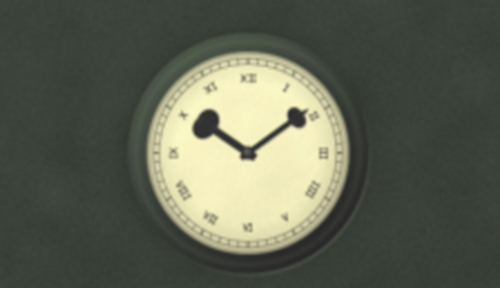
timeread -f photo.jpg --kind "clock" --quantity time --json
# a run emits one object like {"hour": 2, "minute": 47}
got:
{"hour": 10, "minute": 9}
